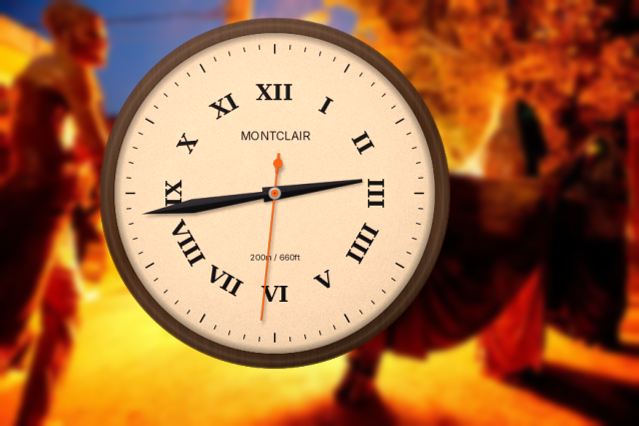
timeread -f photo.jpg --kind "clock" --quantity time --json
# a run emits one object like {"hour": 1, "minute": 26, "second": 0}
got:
{"hour": 2, "minute": 43, "second": 31}
